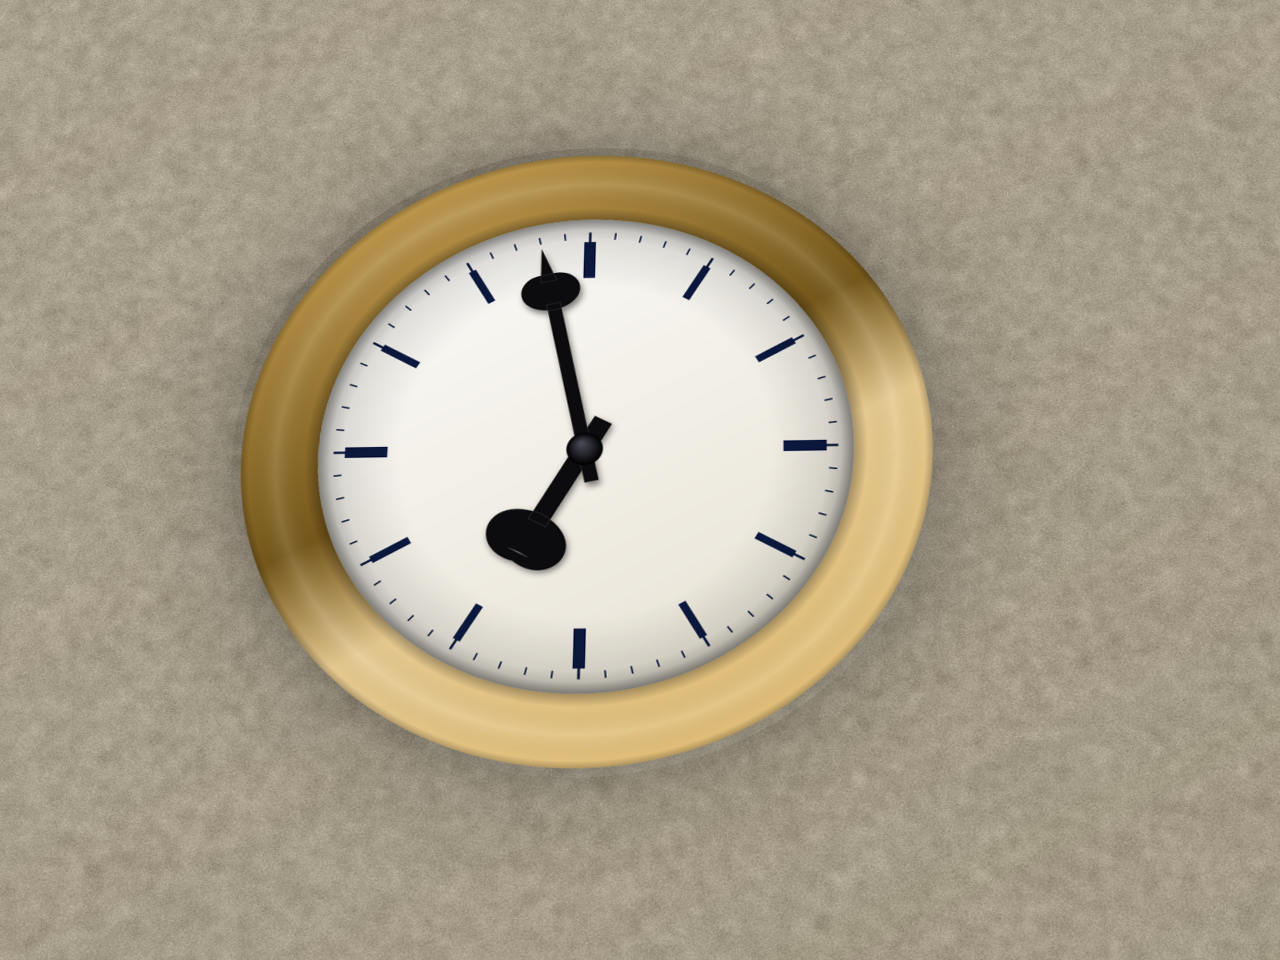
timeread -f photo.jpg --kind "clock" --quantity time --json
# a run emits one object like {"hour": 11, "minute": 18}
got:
{"hour": 6, "minute": 58}
